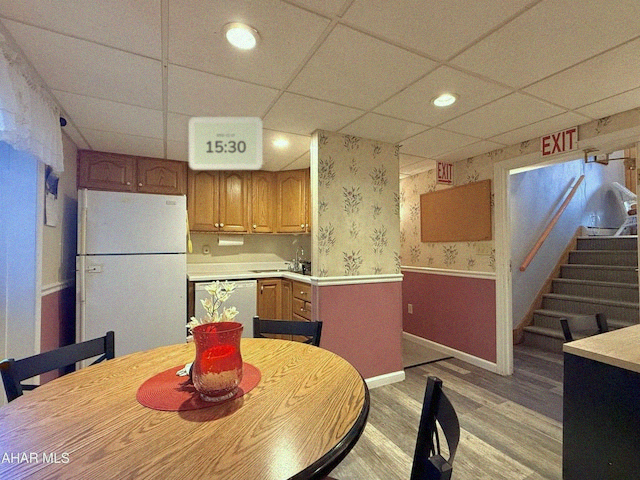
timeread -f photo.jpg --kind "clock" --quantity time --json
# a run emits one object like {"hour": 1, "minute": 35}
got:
{"hour": 15, "minute": 30}
